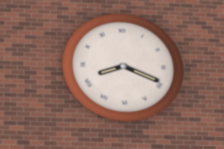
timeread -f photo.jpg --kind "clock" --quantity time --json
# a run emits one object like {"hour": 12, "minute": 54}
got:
{"hour": 8, "minute": 19}
